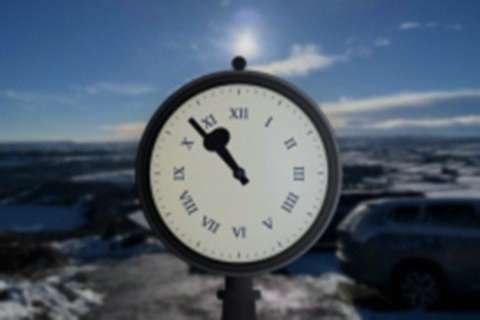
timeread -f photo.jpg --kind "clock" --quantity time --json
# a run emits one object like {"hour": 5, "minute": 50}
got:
{"hour": 10, "minute": 53}
